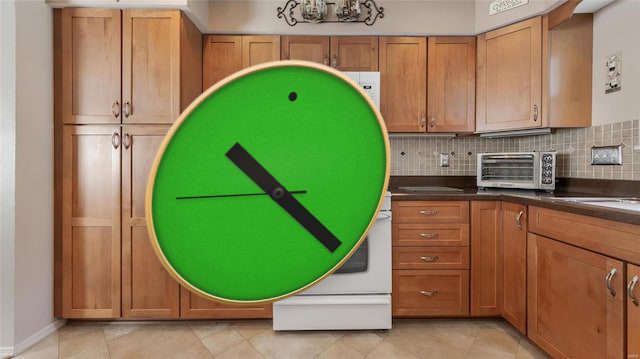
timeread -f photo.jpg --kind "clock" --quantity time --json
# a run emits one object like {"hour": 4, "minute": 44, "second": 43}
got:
{"hour": 10, "minute": 21, "second": 45}
